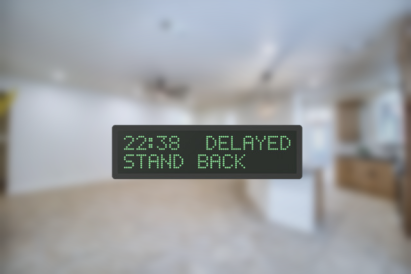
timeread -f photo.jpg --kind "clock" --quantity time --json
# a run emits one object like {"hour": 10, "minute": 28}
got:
{"hour": 22, "minute": 38}
